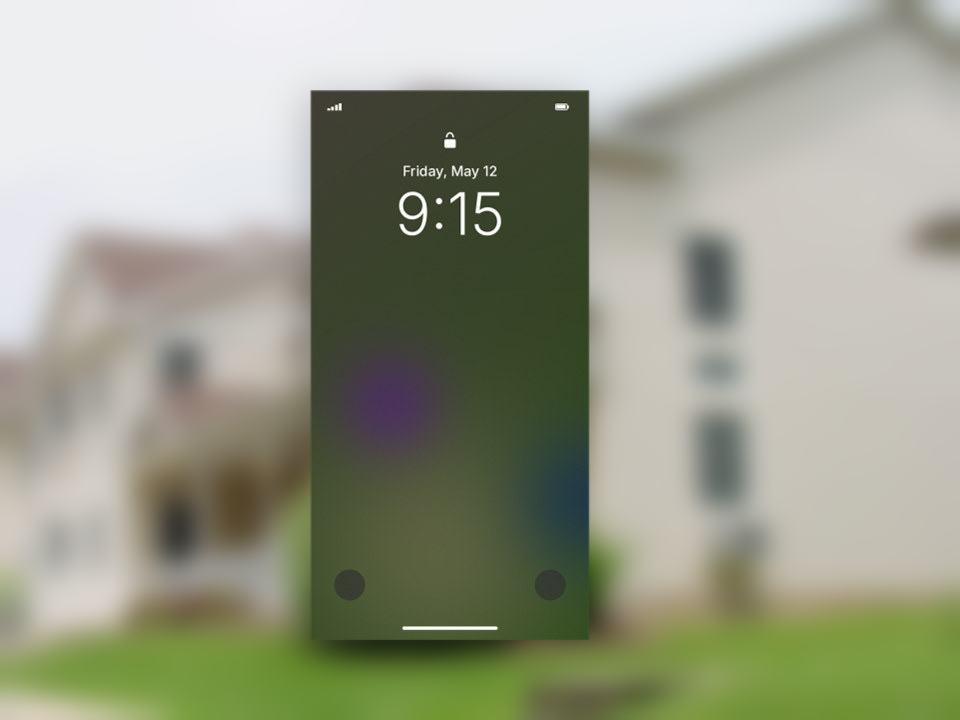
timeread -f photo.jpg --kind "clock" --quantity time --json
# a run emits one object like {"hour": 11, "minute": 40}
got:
{"hour": 9, "minute": 15}
